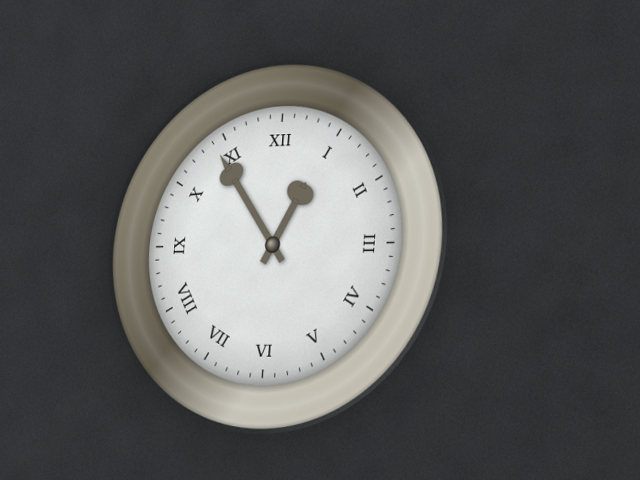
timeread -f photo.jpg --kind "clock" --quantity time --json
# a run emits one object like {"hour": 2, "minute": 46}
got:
{"hour": 12, "minute": 54}
